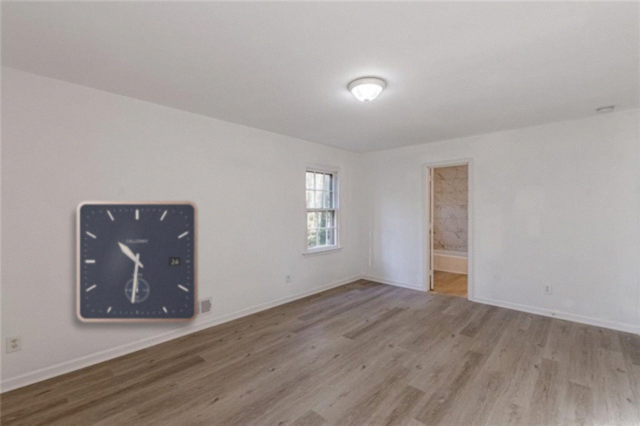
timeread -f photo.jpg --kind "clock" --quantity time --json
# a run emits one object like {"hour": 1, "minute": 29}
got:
{"hour": 10, "minute": 31}
